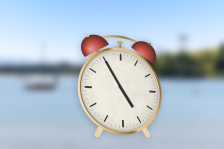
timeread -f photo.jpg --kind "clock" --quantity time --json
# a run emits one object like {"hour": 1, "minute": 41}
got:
{"hour": 4, "minute": 55}
